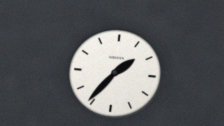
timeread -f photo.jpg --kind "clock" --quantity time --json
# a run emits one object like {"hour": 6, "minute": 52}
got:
{"hour": 1, "minute": 36}
